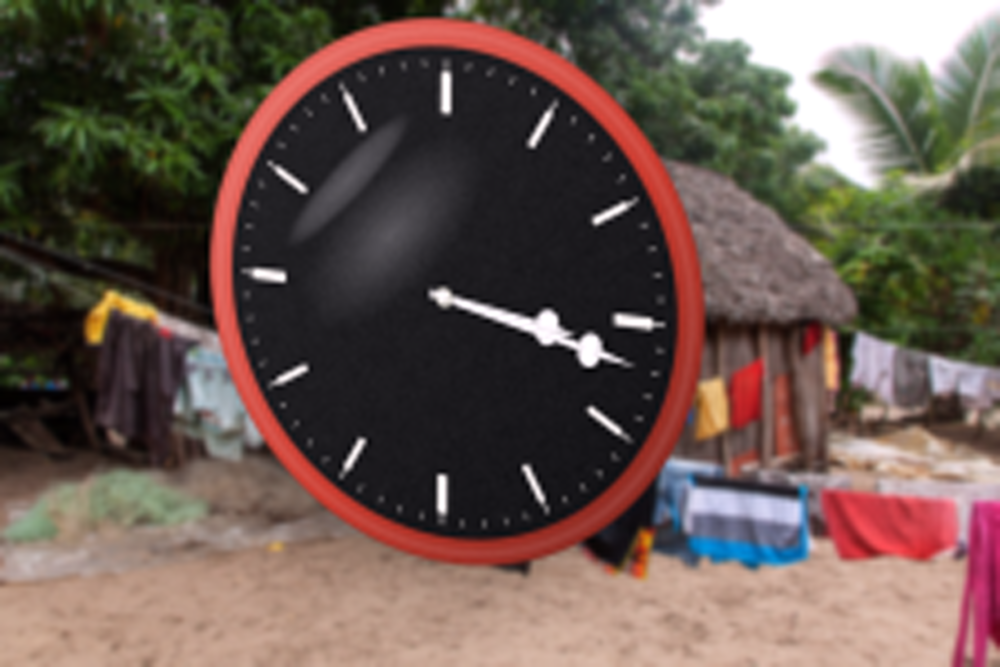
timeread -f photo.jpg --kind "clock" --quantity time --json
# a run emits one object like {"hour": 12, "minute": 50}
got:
{"hour": 3, "minute": 17}
